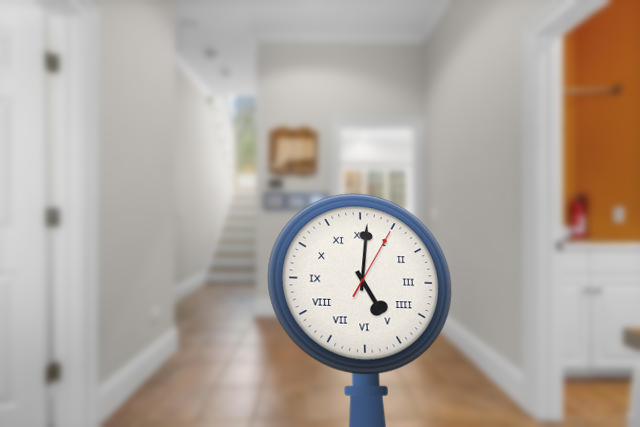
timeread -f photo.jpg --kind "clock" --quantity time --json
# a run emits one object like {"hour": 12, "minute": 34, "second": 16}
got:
{"hour": 5, "minute": 1, "second": 5}
